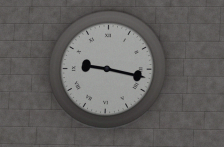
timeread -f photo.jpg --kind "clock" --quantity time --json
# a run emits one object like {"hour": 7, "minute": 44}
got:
{"hour": 9, "minute": 17}
